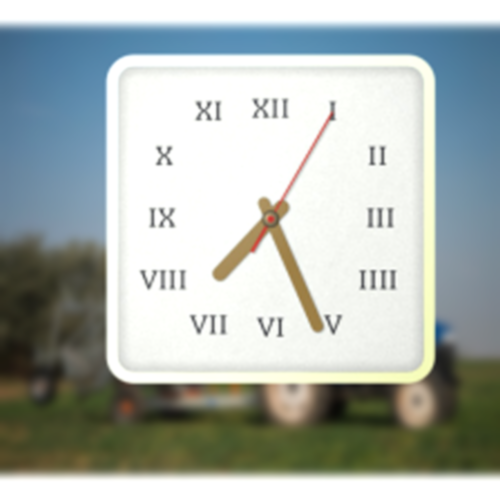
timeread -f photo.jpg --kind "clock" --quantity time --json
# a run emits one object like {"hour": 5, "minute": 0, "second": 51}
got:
{"hour": 7, "minute": 26, "second": 5}
